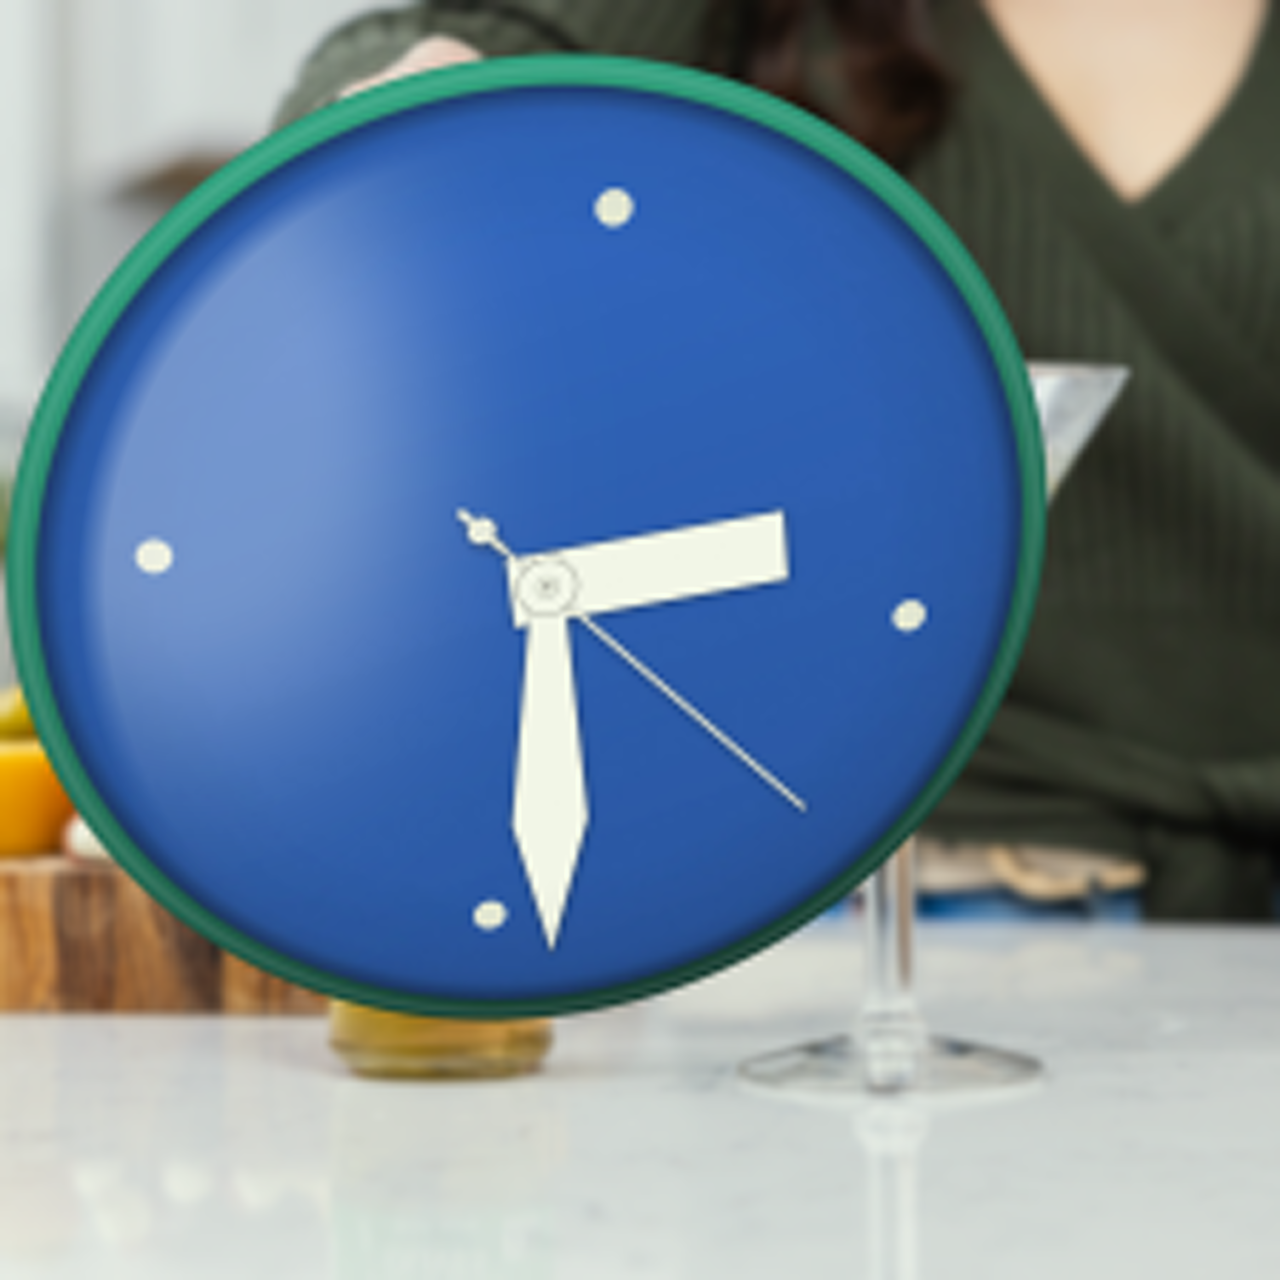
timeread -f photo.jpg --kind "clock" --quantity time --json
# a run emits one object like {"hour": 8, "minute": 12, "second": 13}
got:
{"hour": 2, "minute": 28, "second": 21}
